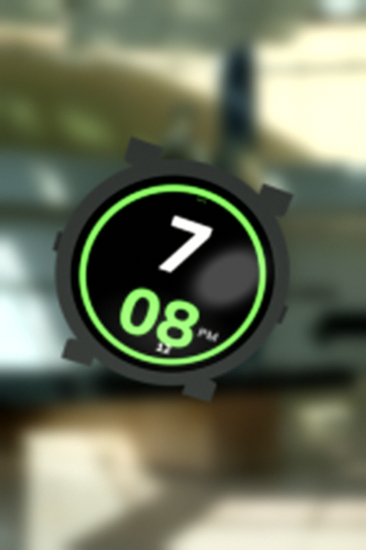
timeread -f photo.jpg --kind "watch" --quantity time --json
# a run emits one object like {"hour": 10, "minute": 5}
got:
{"hour": 7, "minute": 8}
